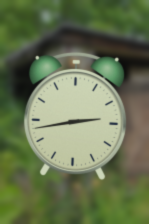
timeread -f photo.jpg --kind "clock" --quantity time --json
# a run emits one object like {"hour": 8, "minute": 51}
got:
{"hour": 2, "minute": 43}
